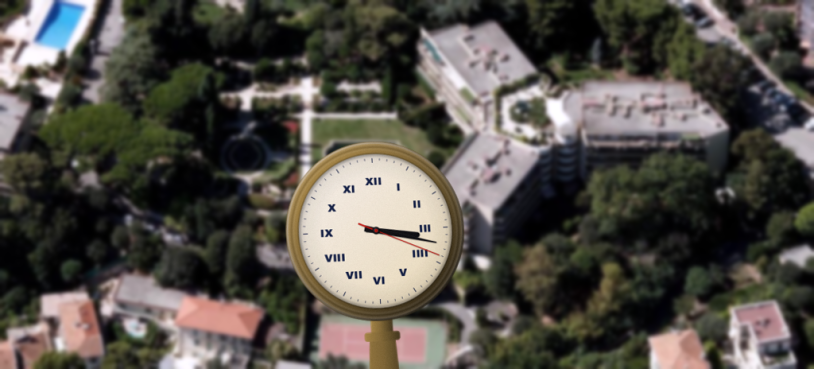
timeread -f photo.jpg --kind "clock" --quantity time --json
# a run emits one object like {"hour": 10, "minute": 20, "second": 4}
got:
{"hour": 3, "minute": 17, "second": 19}
